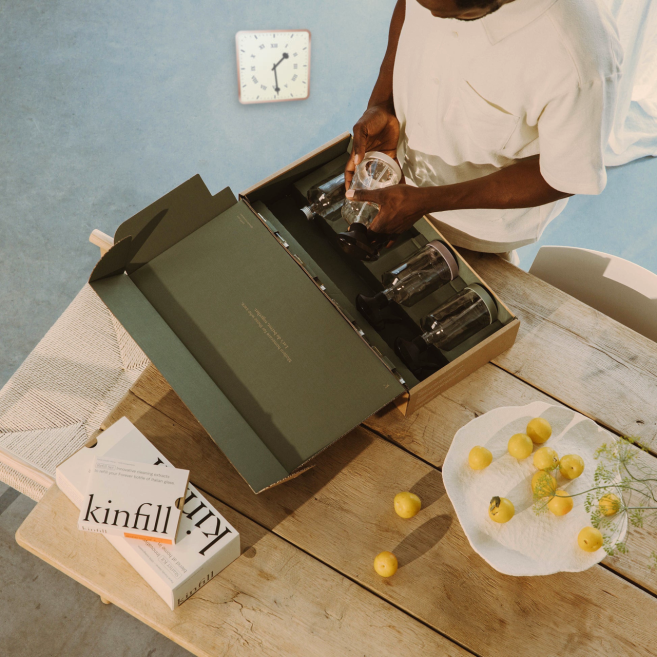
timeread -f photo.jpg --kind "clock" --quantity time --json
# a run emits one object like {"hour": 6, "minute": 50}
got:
{"hour": 1, "minute": 29}
